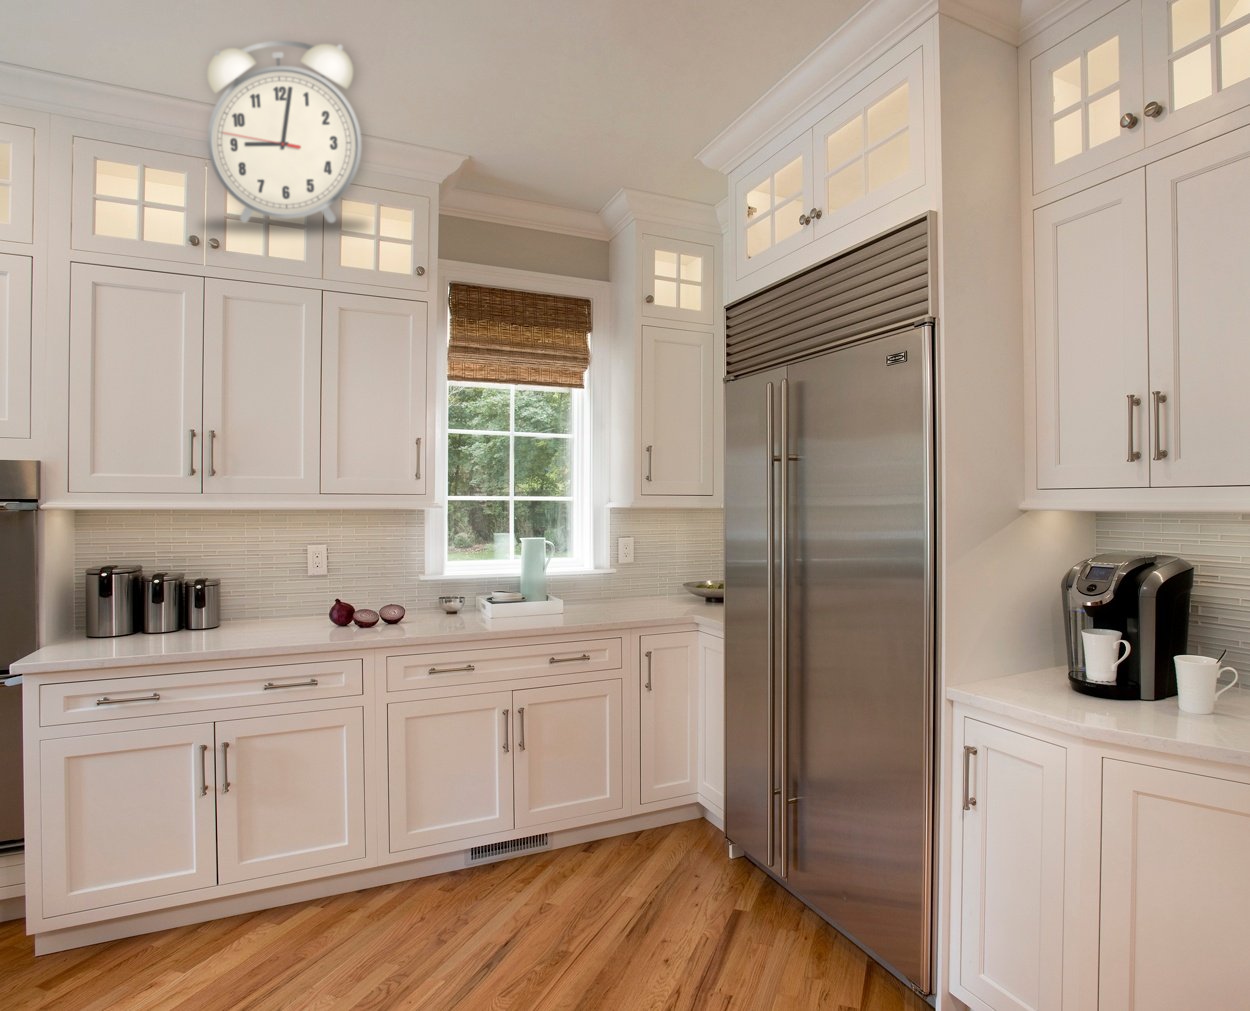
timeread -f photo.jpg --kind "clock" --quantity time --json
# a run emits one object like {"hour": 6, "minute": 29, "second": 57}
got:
{"hour": 9, "minute": 1, "second": 47}
